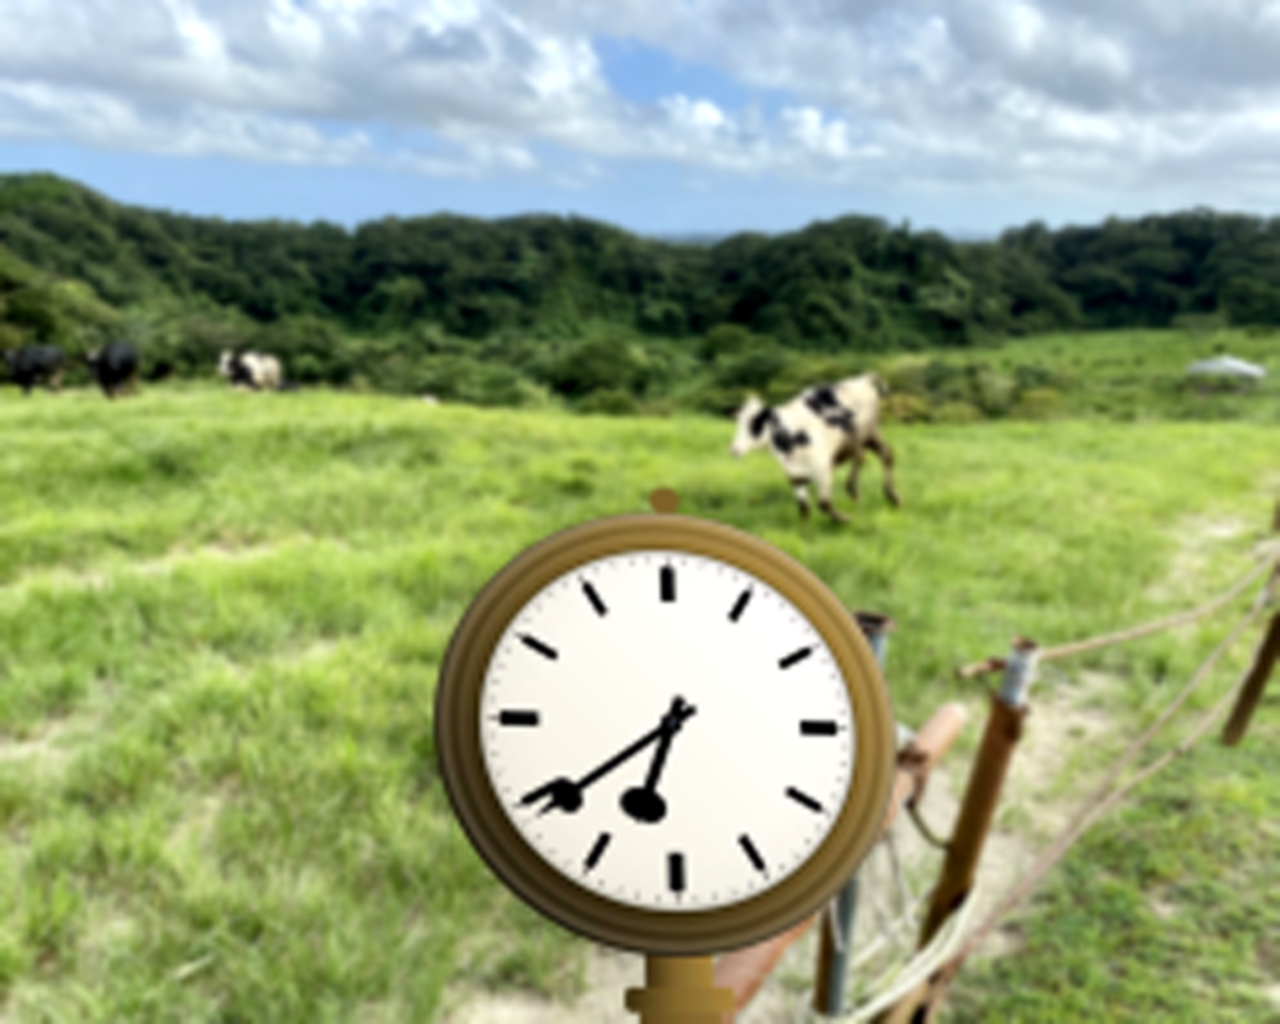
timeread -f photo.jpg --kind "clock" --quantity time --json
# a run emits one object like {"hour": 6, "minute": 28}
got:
{"hour": 6, "minute": 39}
